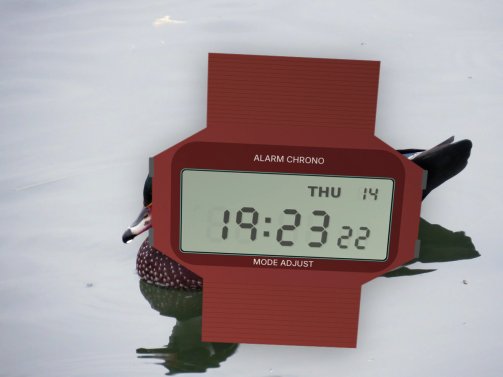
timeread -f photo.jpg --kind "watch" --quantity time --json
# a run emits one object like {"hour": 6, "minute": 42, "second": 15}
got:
{"hour": 19, "minute": 23, "second": 22}
